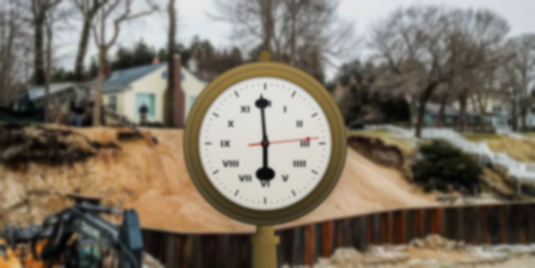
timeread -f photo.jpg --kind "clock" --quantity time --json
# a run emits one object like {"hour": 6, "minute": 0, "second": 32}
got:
{"hour": 5, "minute": 59, "second": 14}
